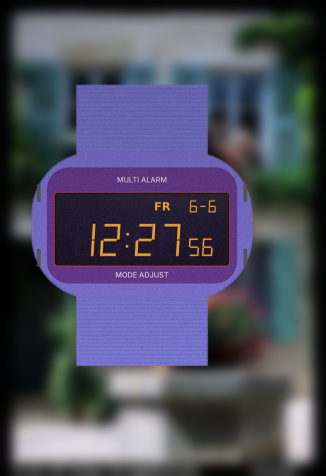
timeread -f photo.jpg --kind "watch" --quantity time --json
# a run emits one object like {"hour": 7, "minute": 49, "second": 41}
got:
{"hour": 12, "minute": 27, "second": 56}
